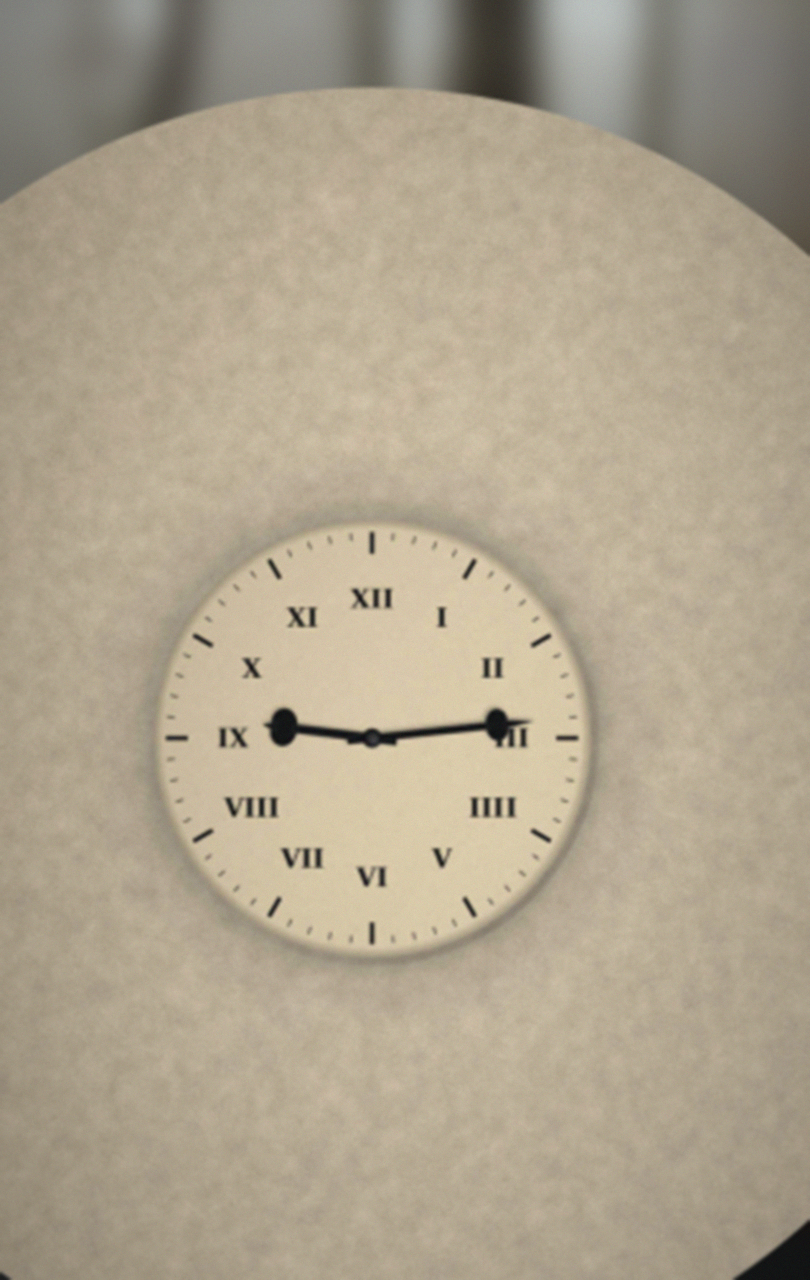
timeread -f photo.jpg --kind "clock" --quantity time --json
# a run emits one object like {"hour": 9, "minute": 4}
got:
{"hour": 9, "minute": 14}
